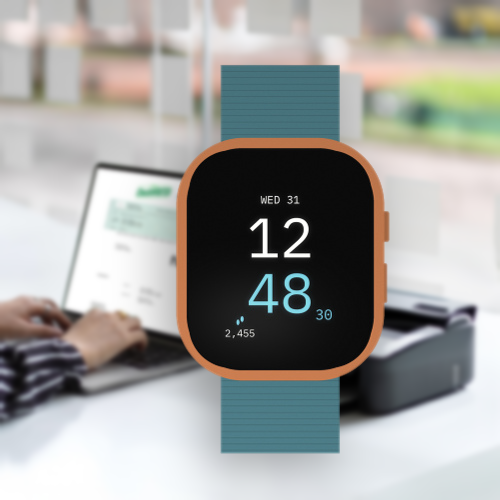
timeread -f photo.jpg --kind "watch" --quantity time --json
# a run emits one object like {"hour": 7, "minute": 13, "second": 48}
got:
{"hour": 12, "minute": 48, "second": 30}
